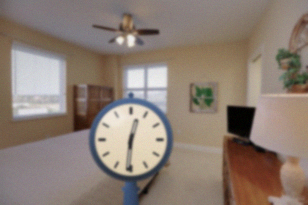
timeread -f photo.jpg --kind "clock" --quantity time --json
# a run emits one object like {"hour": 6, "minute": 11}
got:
{"hour": 12, "minute": 31}
